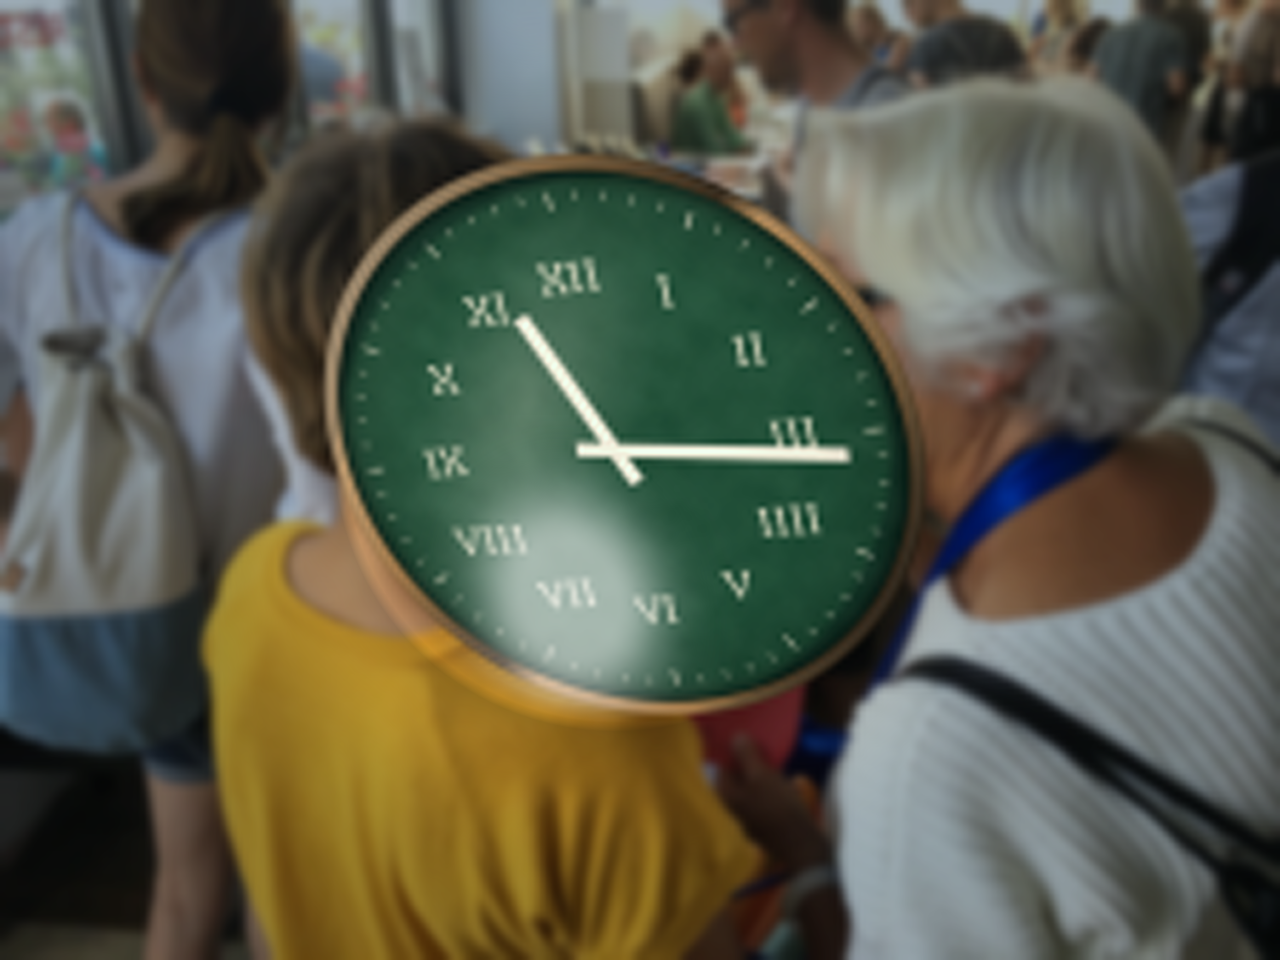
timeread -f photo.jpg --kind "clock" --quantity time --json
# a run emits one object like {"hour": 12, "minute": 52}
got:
{"hour": 11, "minute": 16}
